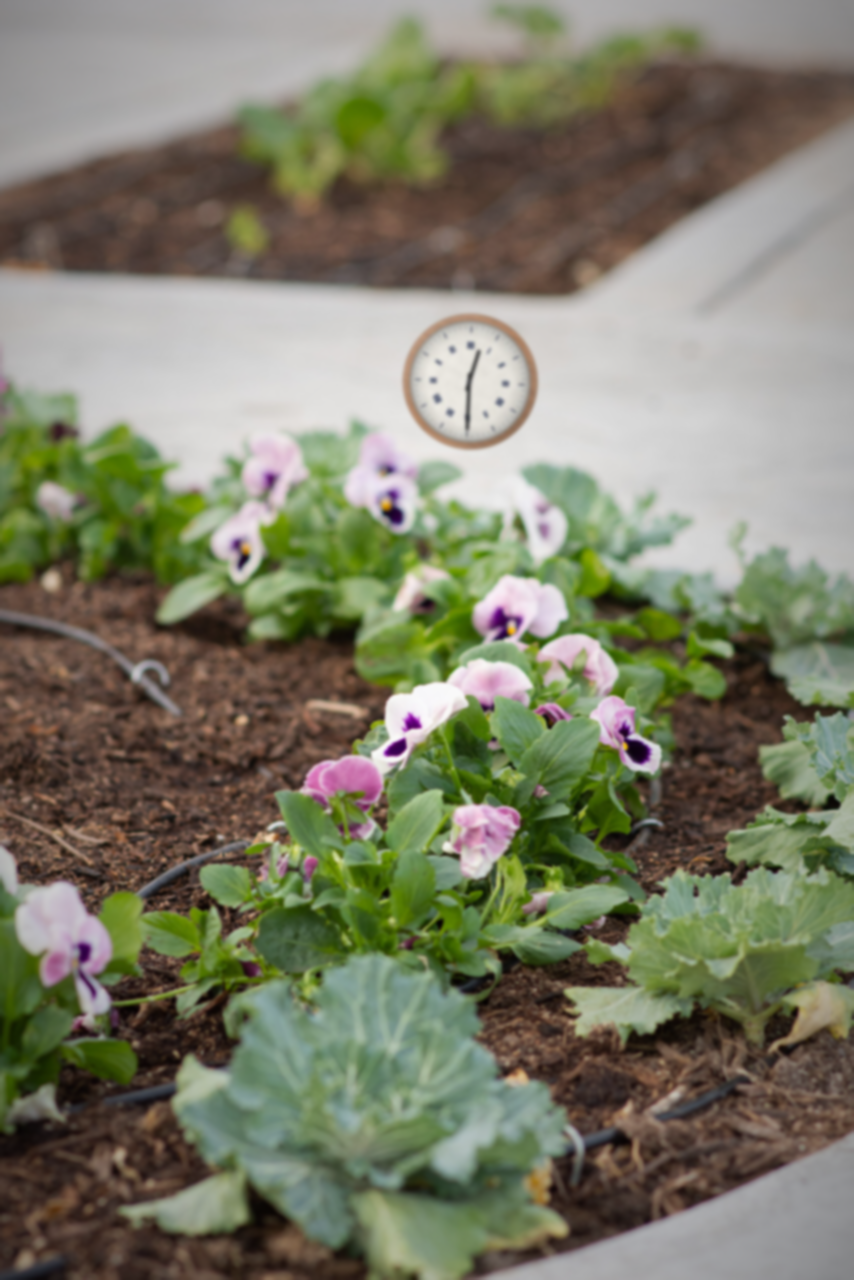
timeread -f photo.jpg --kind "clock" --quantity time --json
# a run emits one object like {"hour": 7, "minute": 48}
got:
{"hour": 12, "minute": 30}
